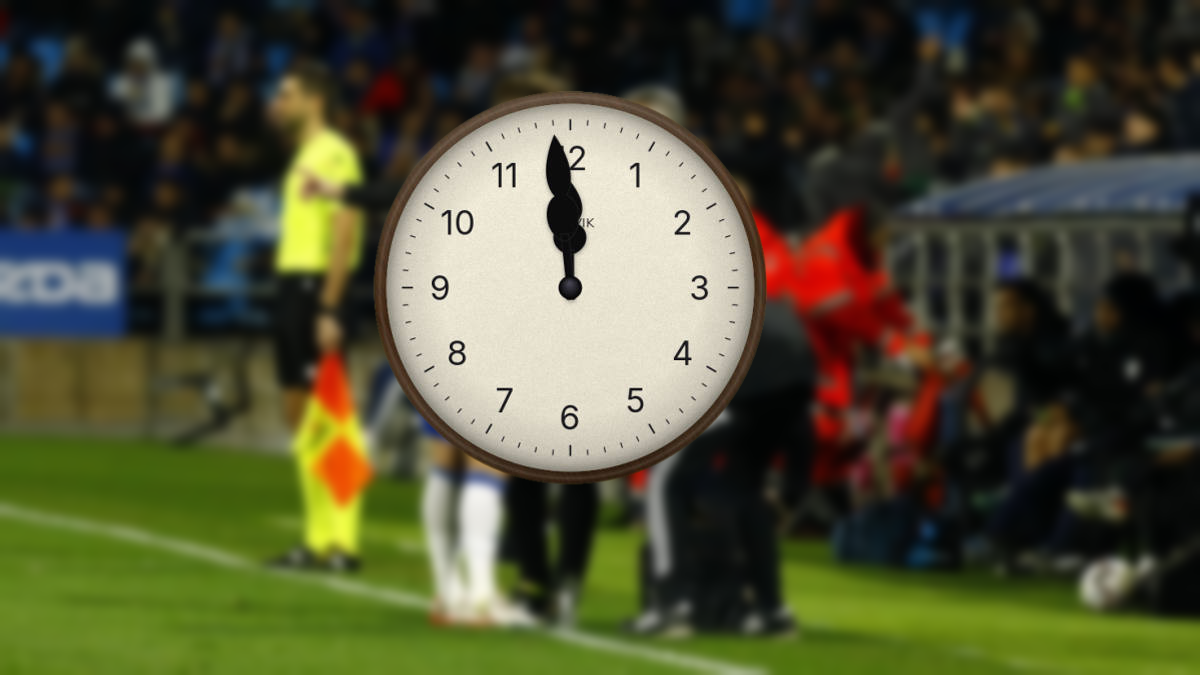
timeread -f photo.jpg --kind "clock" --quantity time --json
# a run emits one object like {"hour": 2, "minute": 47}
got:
{"hour": 11, "minute": 59}
